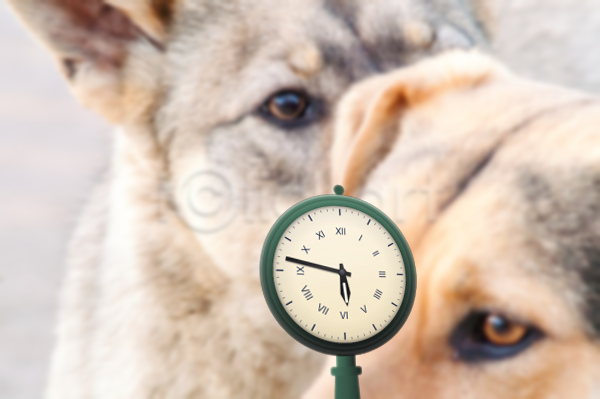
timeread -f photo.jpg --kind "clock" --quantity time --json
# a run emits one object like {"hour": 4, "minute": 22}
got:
{"hour": 5, "minute": 47}
